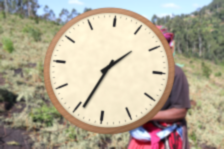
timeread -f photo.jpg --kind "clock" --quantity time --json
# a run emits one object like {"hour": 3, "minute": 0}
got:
{"hour": 1, "minute": 34}
